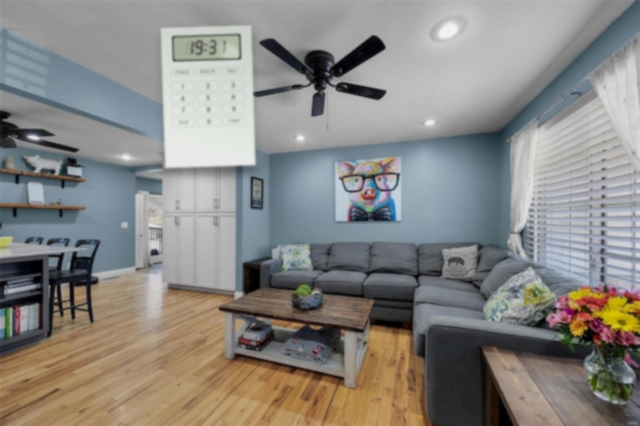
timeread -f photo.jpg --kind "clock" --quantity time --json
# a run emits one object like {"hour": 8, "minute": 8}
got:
{"hour": 19, "minute": 31}
